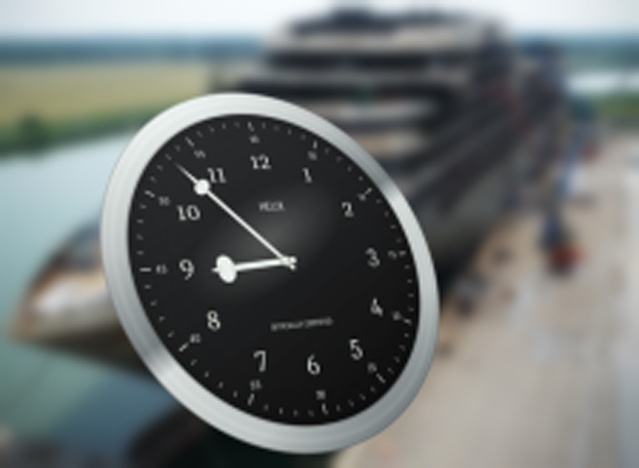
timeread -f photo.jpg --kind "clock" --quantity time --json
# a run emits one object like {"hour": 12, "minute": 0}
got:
{"hour": 8, "minute": 53}
